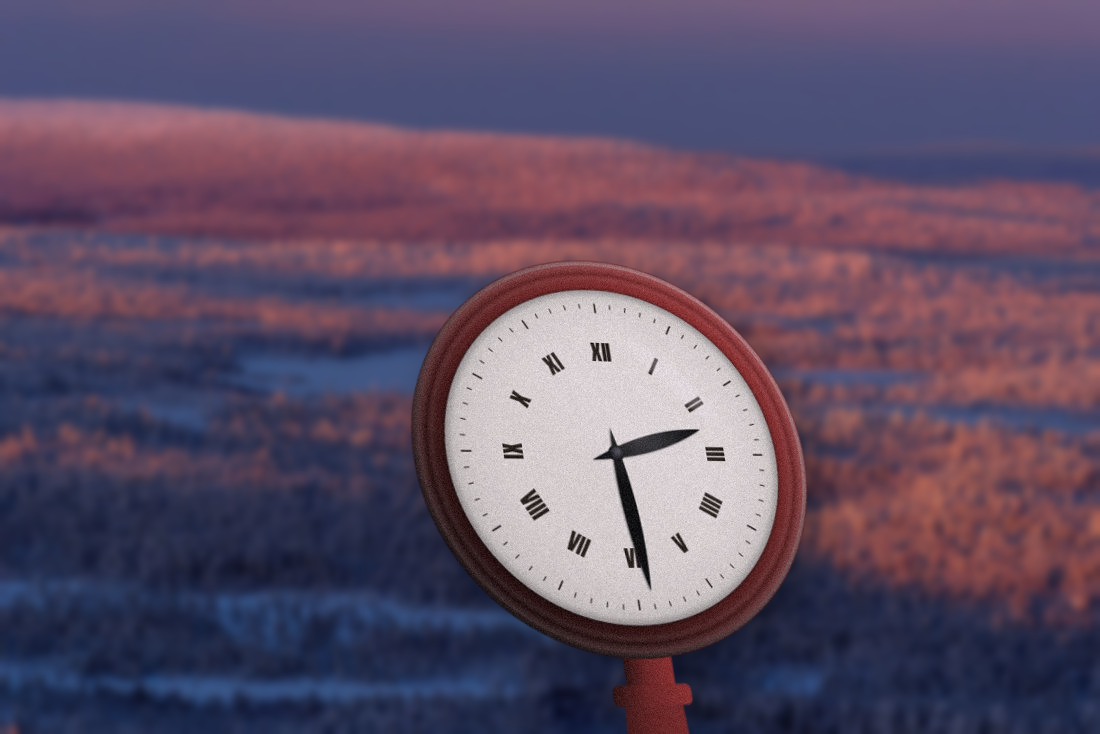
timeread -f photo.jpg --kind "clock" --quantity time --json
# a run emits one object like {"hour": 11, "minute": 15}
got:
{"hour": 2, "minute": 29}
